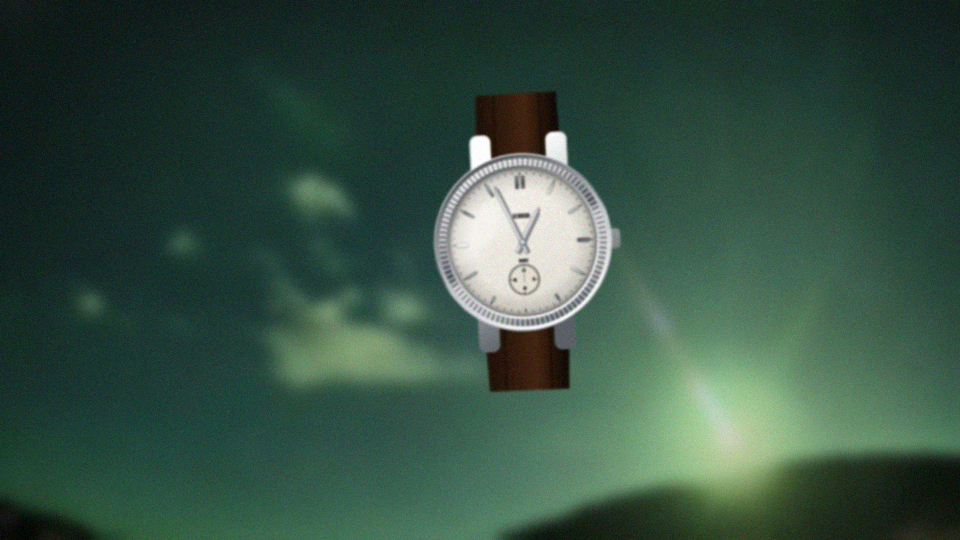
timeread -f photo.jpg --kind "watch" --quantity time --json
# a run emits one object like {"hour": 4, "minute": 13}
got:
{"hour": 12, "minute": 56}
